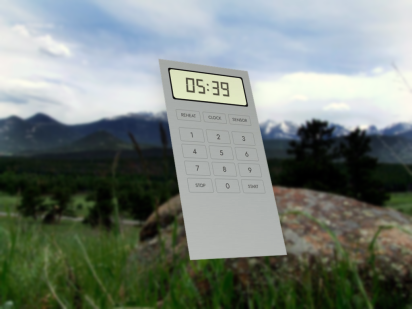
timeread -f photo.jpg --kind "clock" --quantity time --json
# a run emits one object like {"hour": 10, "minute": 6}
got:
{"hour": 5, "minute": 39}
